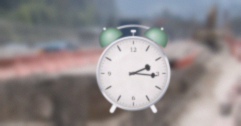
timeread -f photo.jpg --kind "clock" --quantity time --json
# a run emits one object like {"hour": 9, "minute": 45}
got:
{"hour": 2, "minute": 16}
